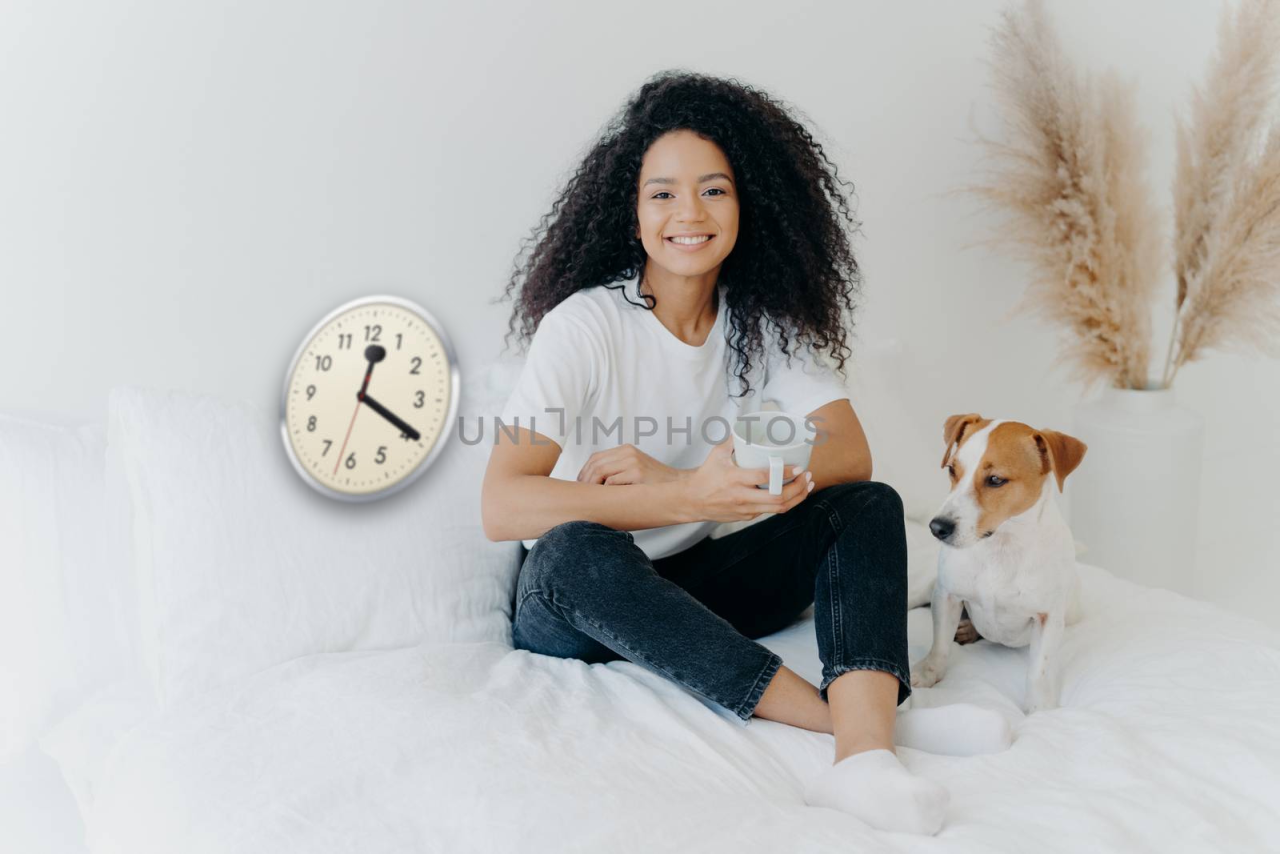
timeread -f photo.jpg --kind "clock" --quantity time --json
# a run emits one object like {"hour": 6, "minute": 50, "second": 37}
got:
{"hour": 12, "minute": 19, "second": 32}
